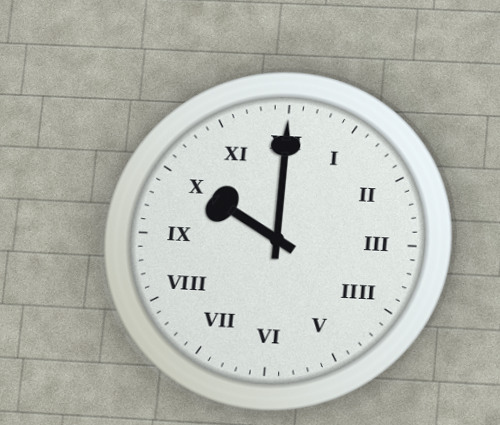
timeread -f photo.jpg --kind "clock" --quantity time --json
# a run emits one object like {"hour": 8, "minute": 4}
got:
{"hour": 10, "minute": 0}
